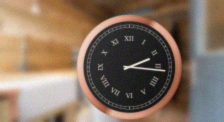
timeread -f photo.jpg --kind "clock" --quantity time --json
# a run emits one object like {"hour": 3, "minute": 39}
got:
{"hour": 2, "minute": 16}
